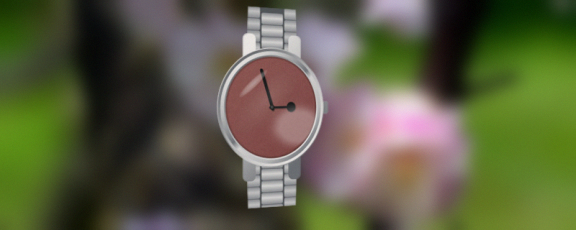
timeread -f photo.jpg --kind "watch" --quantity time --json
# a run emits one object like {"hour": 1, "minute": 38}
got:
{"hour": 2, "minute": 57}
